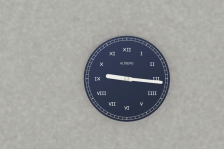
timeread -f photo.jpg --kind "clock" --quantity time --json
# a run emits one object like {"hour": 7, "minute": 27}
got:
{"hour": 9, "minute": 16}
